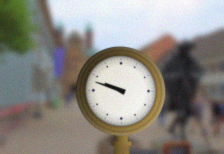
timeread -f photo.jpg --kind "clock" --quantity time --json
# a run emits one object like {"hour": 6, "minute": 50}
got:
{"hour": 9, "minute": 48}
